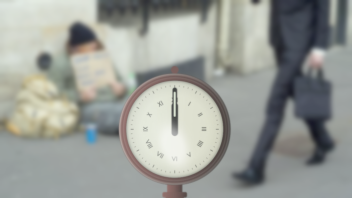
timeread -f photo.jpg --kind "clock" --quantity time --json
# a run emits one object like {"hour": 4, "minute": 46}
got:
{"hour": 12, "minute": 0}
